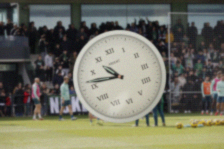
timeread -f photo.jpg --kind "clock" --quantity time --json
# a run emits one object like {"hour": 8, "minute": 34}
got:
{"hour": 10, "minute": 47}
